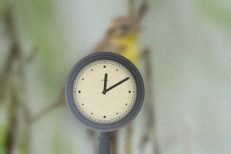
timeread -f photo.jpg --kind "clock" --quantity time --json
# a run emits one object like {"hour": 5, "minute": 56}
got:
{"hour": 12, "minute": 10}
